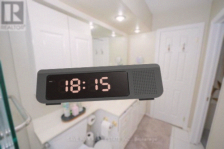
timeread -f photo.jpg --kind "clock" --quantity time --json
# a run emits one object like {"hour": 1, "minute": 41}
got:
{"hour": 18, "minute": 15}
